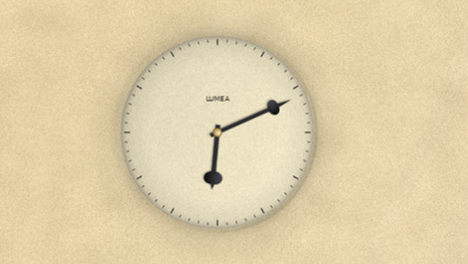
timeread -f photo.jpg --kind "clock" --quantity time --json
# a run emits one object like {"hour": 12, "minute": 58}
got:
{"hour": 6, "minute": 11}
